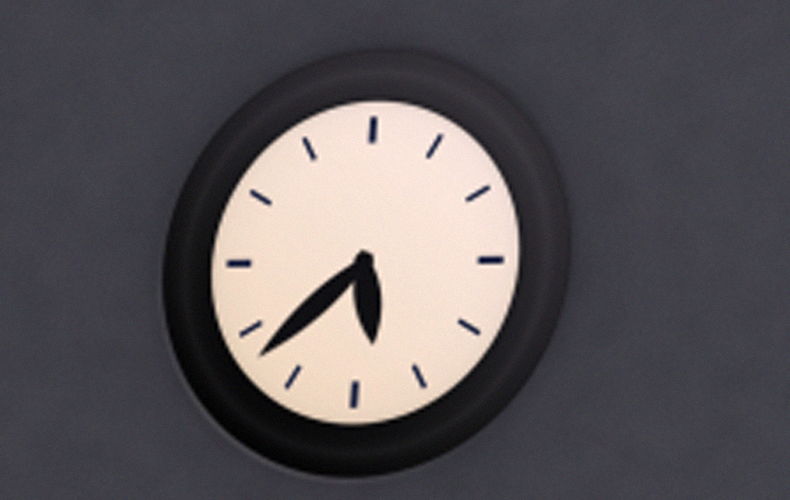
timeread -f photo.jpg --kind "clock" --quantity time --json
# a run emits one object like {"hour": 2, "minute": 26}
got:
{"hour": 5, "minute": 38}
